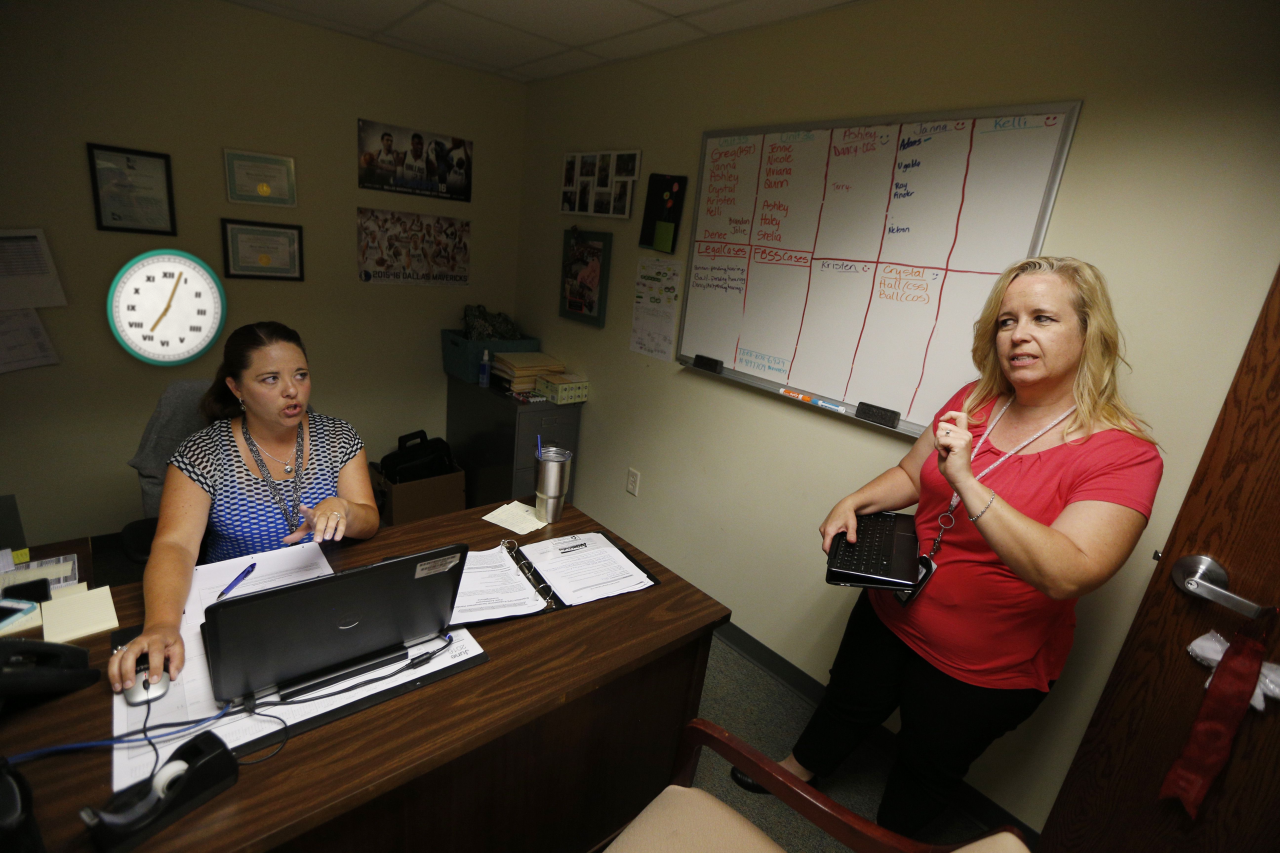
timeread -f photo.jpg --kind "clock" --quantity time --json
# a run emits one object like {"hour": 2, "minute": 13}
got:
{"hour": 7, "minute": 3}
